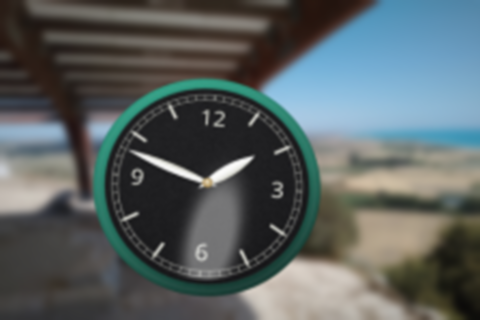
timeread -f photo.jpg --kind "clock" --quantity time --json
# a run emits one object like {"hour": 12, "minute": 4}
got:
{"hour": 1, "minute": 48}
